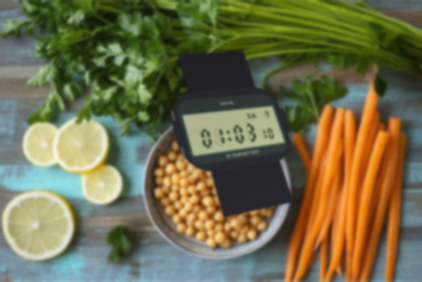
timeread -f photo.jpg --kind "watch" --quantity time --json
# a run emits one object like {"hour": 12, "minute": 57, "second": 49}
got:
{"hour": 1, "minute": 3, "second": 10}
